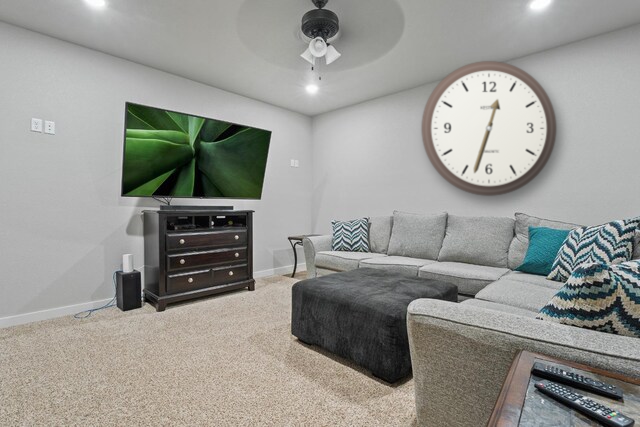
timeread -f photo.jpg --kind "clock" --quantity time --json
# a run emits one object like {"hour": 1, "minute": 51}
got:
{"hour": 12, "minute": 33}
